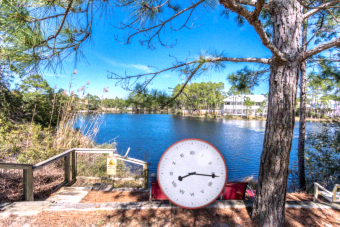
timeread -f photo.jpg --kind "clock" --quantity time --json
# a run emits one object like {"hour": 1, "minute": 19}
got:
{"hour": 8, "minute": 16}
